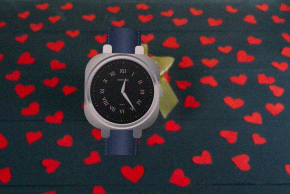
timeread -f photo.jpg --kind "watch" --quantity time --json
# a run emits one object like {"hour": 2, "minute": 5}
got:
{"hour": 12, "minute": 24}
